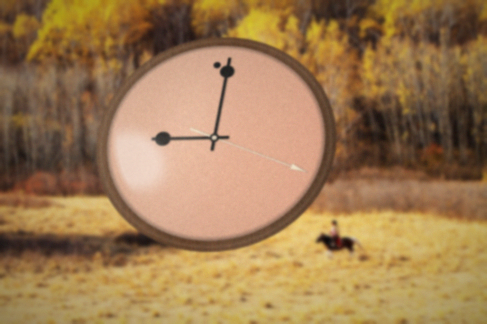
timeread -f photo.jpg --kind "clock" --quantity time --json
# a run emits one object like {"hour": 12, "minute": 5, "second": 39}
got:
{"hour": 9, "minute": 1, "second": 19}
